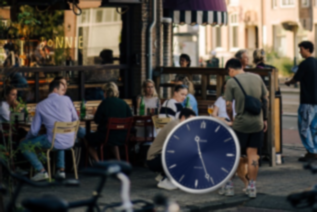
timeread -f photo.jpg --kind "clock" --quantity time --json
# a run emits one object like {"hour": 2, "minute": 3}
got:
{"hour": 11, "minute": 26}
